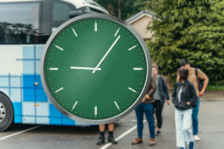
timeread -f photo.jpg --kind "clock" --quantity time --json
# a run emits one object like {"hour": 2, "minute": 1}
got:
{"hour": 9, "minute": 6}
